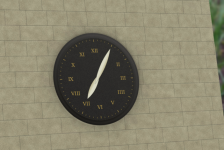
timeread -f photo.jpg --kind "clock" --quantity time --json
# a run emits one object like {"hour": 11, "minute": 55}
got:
{"hour": 7, "minute": 5}
